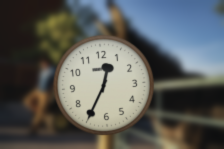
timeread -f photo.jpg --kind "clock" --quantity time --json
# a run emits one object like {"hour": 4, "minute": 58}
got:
{"hour": 12, "minute": 35}
